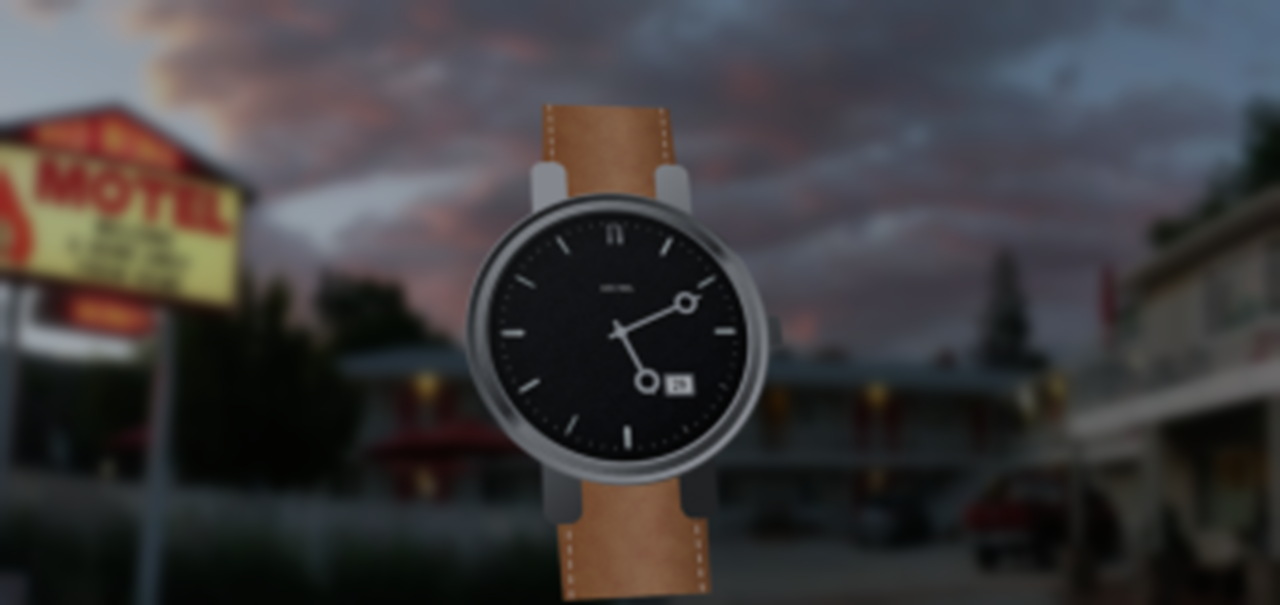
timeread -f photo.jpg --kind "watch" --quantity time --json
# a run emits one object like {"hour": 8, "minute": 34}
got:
{"hour": 5, "minute": 11}
